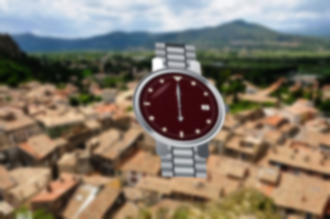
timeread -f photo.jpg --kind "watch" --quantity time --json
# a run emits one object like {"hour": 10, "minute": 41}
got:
{"hour": 6, "minute": 0}
